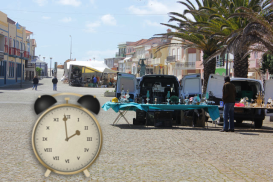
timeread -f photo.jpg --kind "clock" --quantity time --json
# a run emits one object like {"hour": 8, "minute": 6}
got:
{"hour": 1, "minute": 59}
